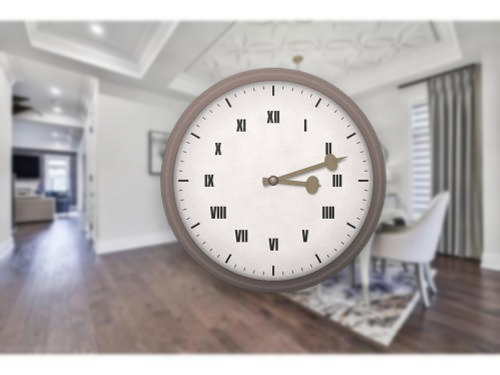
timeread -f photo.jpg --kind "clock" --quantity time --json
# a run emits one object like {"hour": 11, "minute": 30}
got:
{"hour": 3, "minute": 12}
